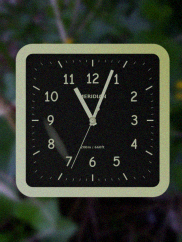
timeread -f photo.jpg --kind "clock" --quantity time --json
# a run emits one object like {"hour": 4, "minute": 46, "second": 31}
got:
{"hour": 11, "minute": 3, "second": 34}
